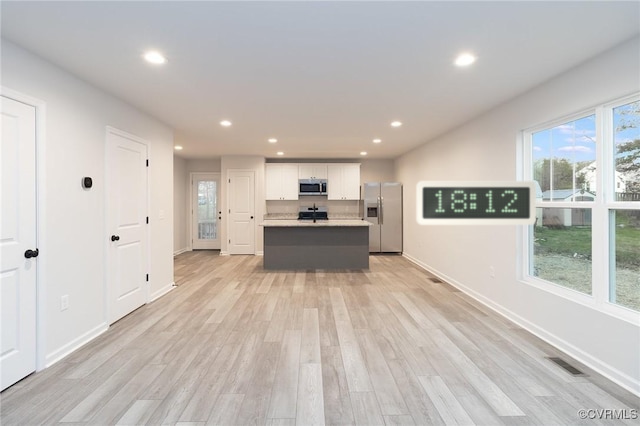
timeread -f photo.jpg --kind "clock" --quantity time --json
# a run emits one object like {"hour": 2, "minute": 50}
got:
{"hour": 18, "minute": 12}
